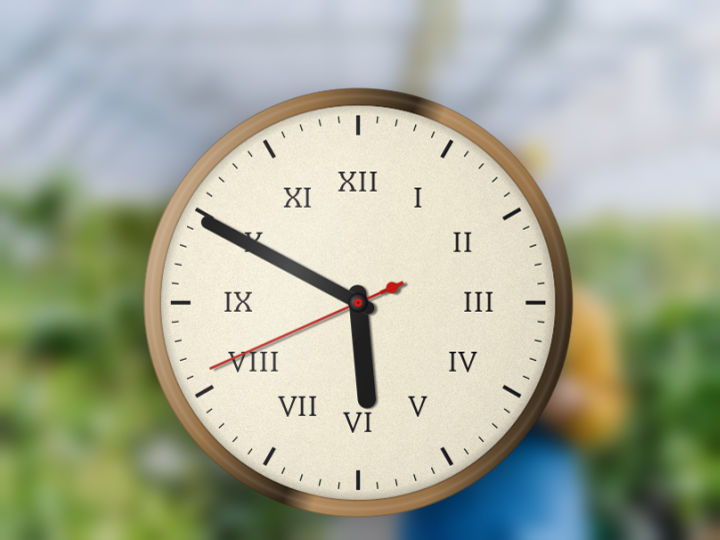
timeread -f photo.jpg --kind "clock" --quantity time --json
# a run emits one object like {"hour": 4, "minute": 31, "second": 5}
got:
{"hour": 5, "minute": 49, "second": 41}
